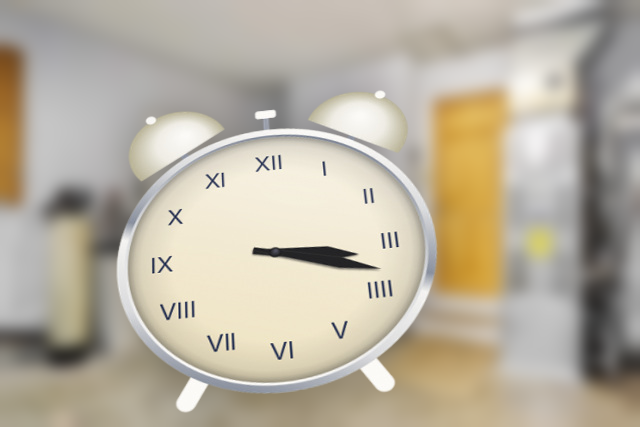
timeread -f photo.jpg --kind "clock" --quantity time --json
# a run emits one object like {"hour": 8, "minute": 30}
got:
{"hour": 3, "minute": 18}
